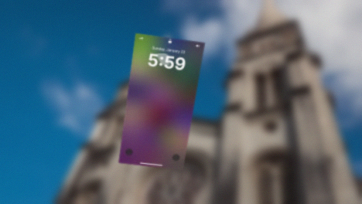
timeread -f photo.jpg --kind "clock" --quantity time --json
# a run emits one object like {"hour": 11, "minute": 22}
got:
{"hour": 5, "minute": 59}
